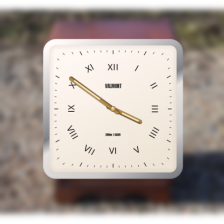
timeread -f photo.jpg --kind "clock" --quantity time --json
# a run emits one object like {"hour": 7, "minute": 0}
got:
{"hour": 3, "minute": 51}
